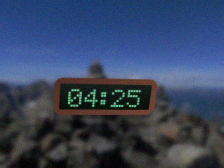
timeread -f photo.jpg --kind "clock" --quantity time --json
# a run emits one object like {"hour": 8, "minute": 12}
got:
{"hour": 4, "minute": 25}
